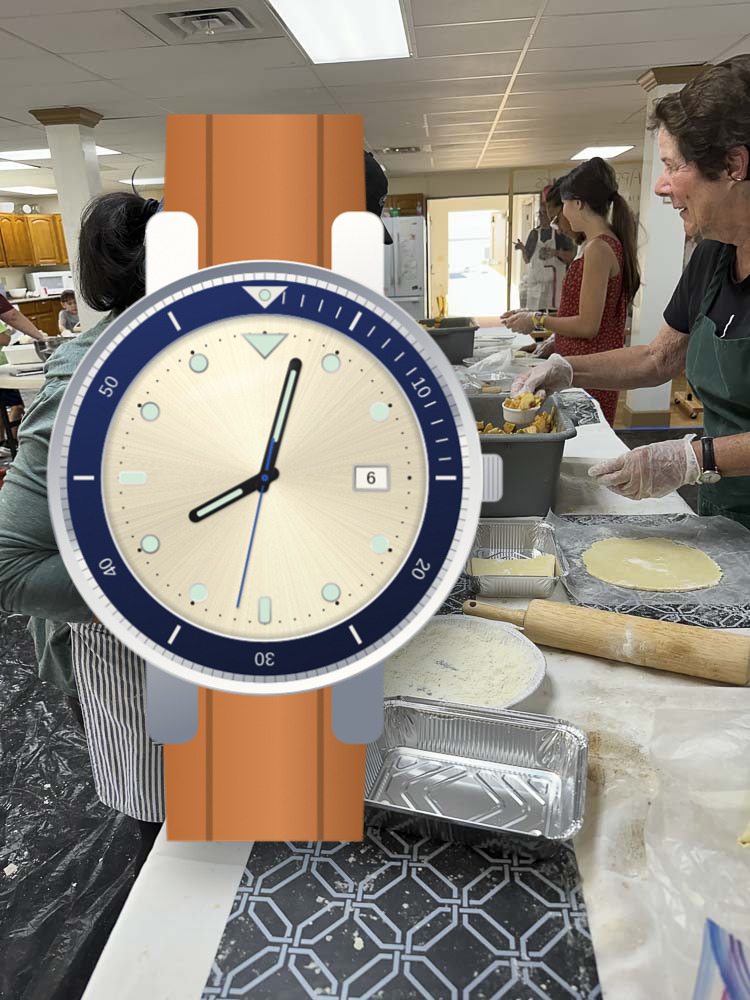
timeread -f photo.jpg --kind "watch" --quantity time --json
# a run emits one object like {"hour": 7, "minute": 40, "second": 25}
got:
{"hour": 8, "minute": 2, "second": 32}
